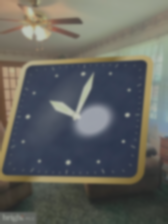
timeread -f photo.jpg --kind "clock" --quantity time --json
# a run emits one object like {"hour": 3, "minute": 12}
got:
{"hour": 10, "minute": 2}
